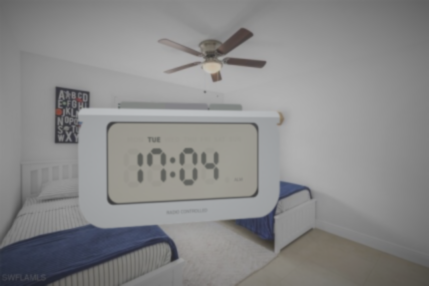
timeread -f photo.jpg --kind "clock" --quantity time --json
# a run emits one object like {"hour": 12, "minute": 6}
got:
{"hour": 17, "minute": 4}
